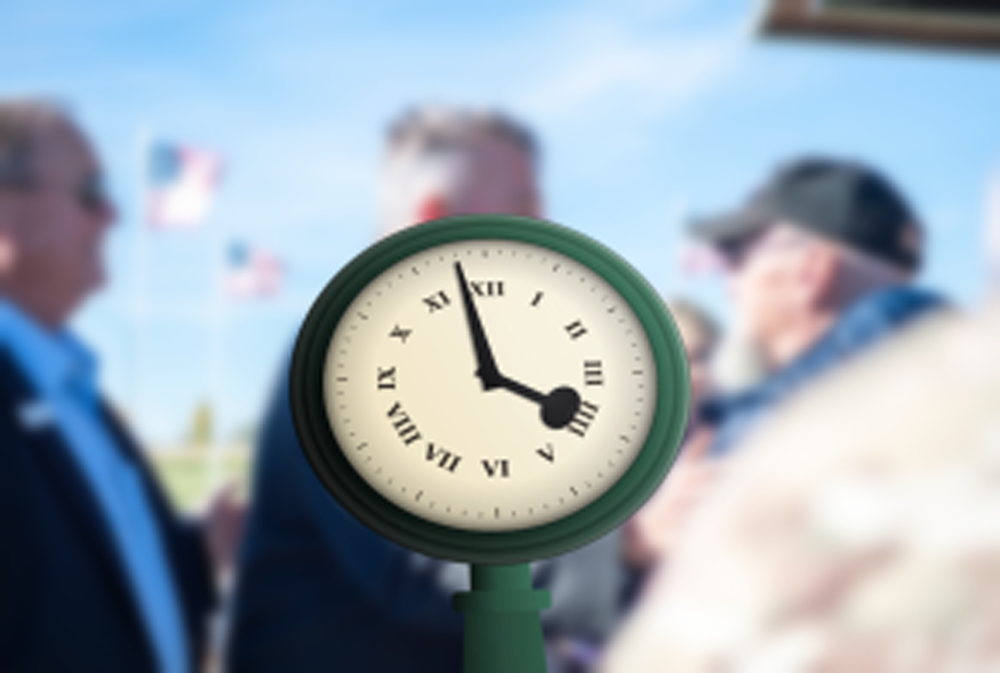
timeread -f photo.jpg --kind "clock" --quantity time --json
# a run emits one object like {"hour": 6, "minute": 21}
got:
{"hour": 3, "minute": 58}
